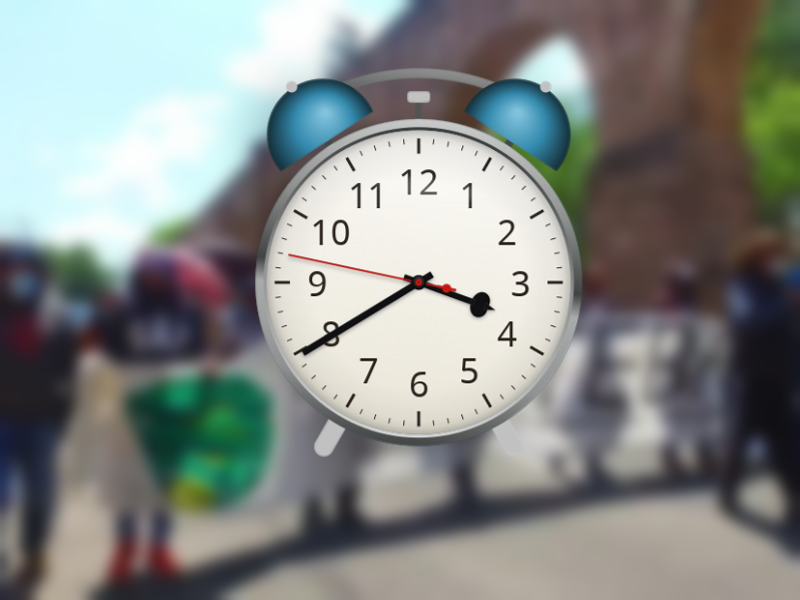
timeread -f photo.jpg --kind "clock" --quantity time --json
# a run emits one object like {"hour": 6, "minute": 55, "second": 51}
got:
{"hour": 3, "minute": 39, "second": 47}
